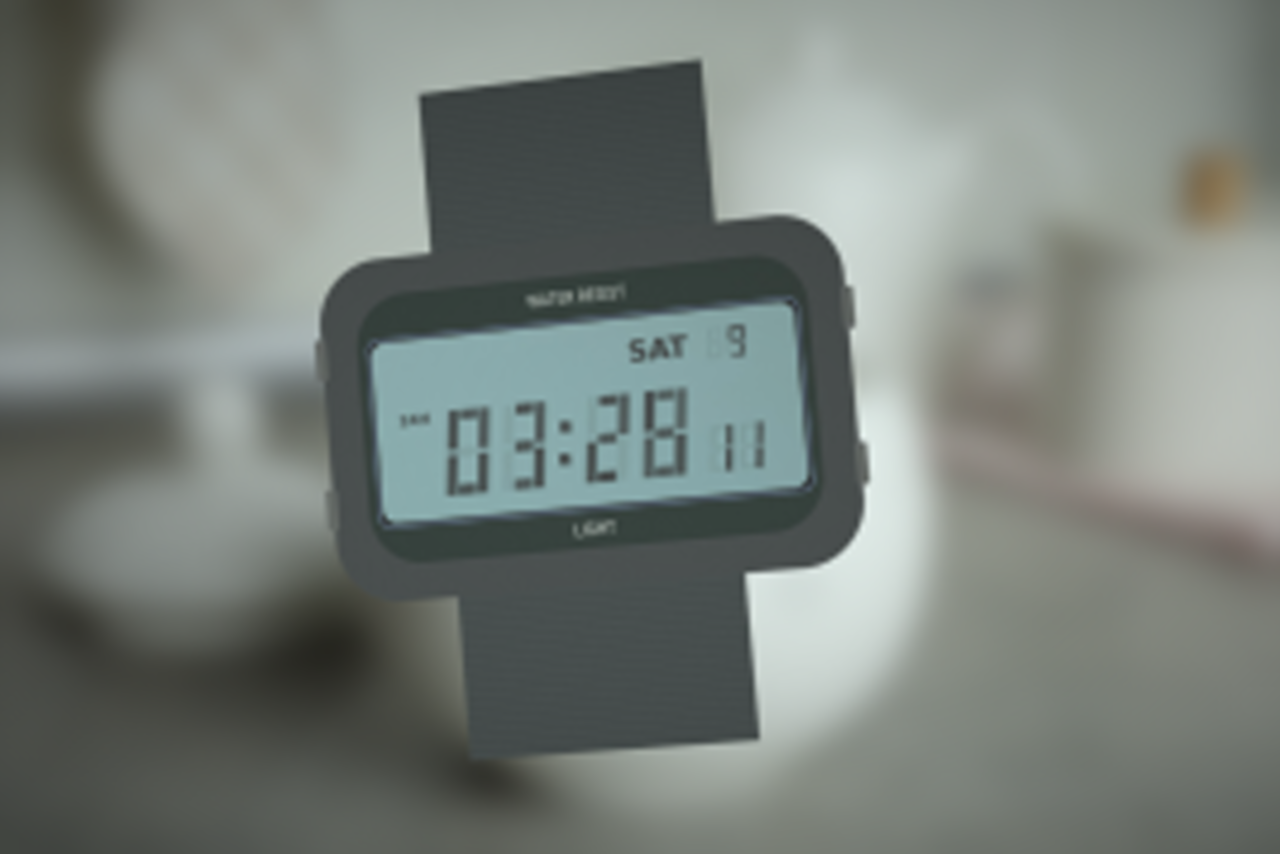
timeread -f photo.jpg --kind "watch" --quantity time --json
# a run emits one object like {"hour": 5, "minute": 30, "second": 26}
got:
{"hour": 3, "minute": 28, "second": 11}
